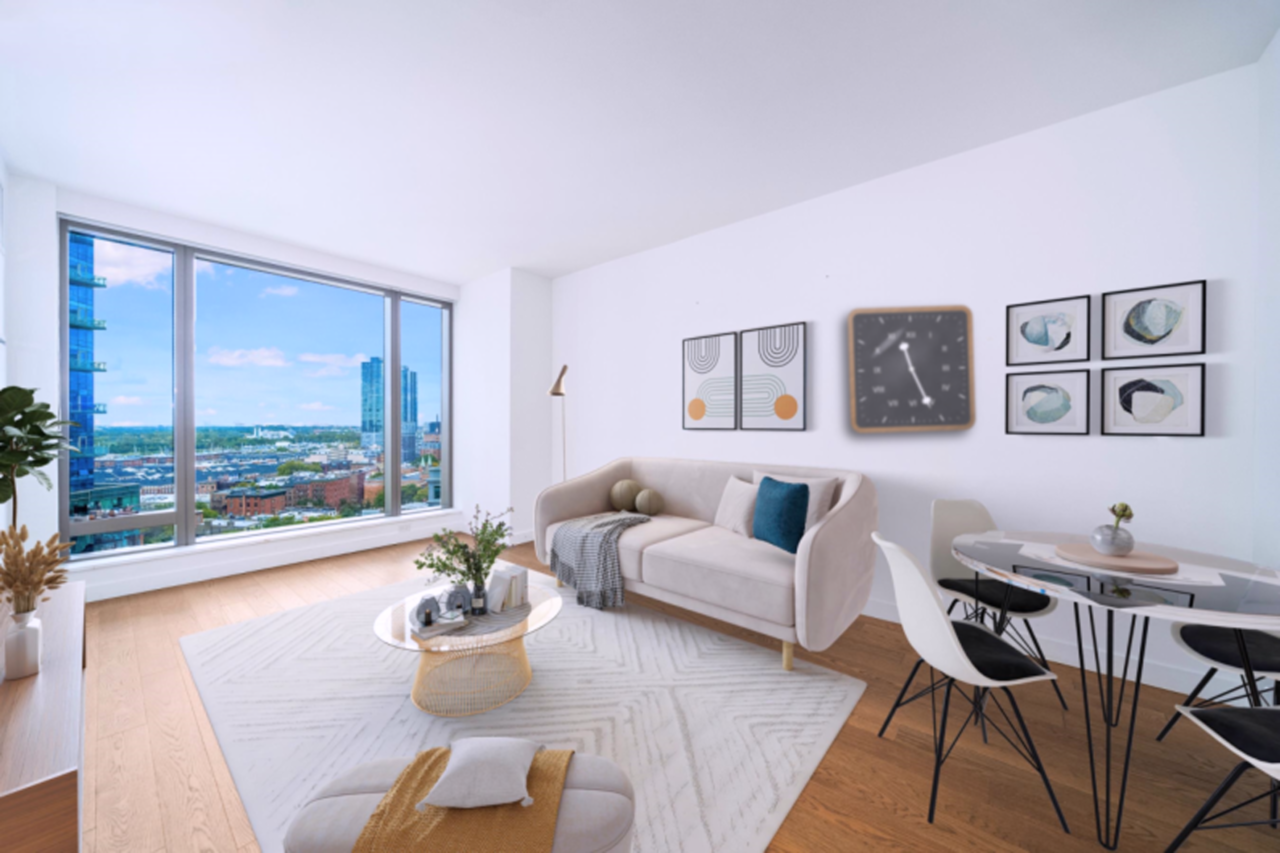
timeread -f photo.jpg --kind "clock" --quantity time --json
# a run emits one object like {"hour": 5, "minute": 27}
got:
{"hour": 11, "minute": 26}
